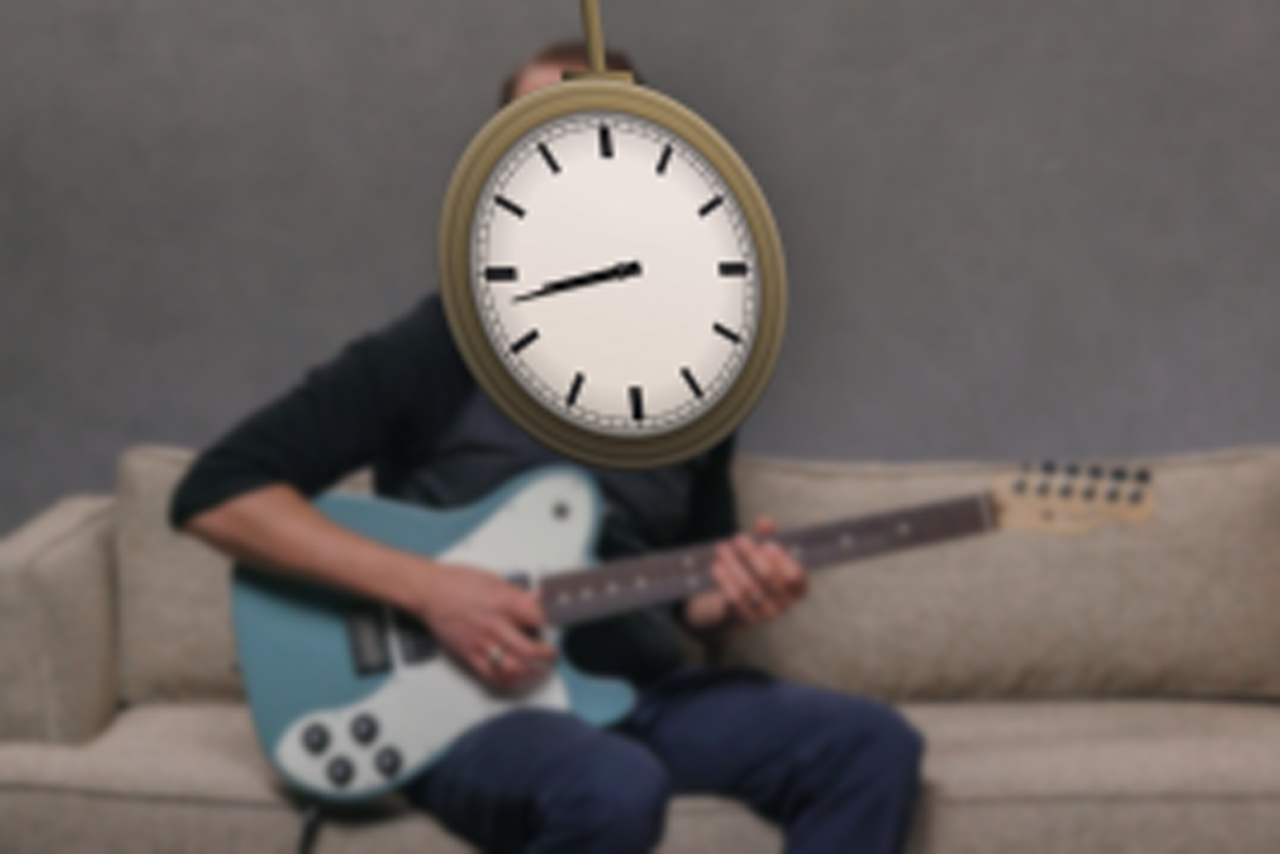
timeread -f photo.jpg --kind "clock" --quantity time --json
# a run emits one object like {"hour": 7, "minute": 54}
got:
{"hour": 8, "minute": 43}
